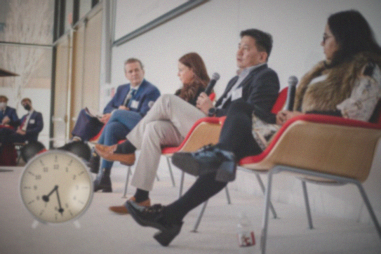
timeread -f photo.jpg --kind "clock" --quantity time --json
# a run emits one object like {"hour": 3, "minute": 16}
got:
{"hour": 7, "minute": 28}
